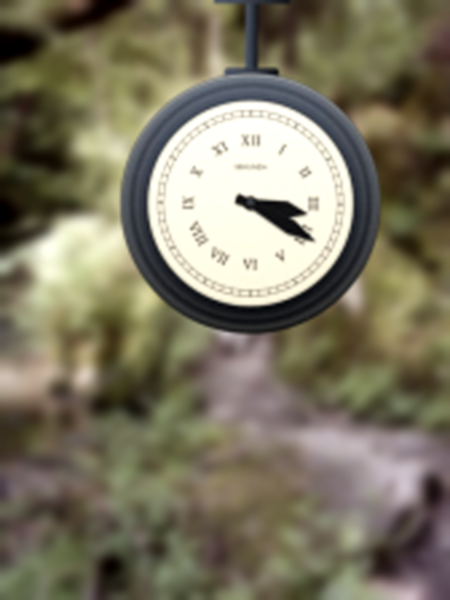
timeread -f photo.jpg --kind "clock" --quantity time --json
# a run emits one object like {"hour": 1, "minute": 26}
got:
{"hour": 3, "minute": 20}
